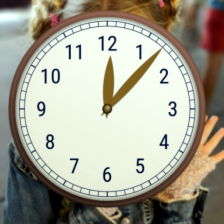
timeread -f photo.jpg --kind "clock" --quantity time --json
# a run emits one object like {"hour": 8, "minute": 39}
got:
{"hour": 12, "minute": 7}
